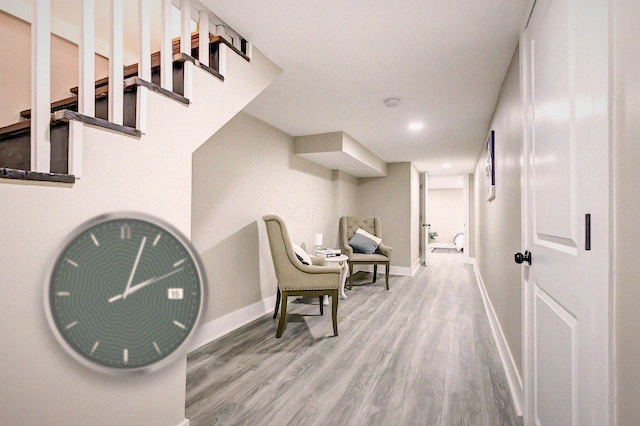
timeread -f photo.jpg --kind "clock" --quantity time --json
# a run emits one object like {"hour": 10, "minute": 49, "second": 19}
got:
{"hour": 2, "minute": 3, "second": 11}
